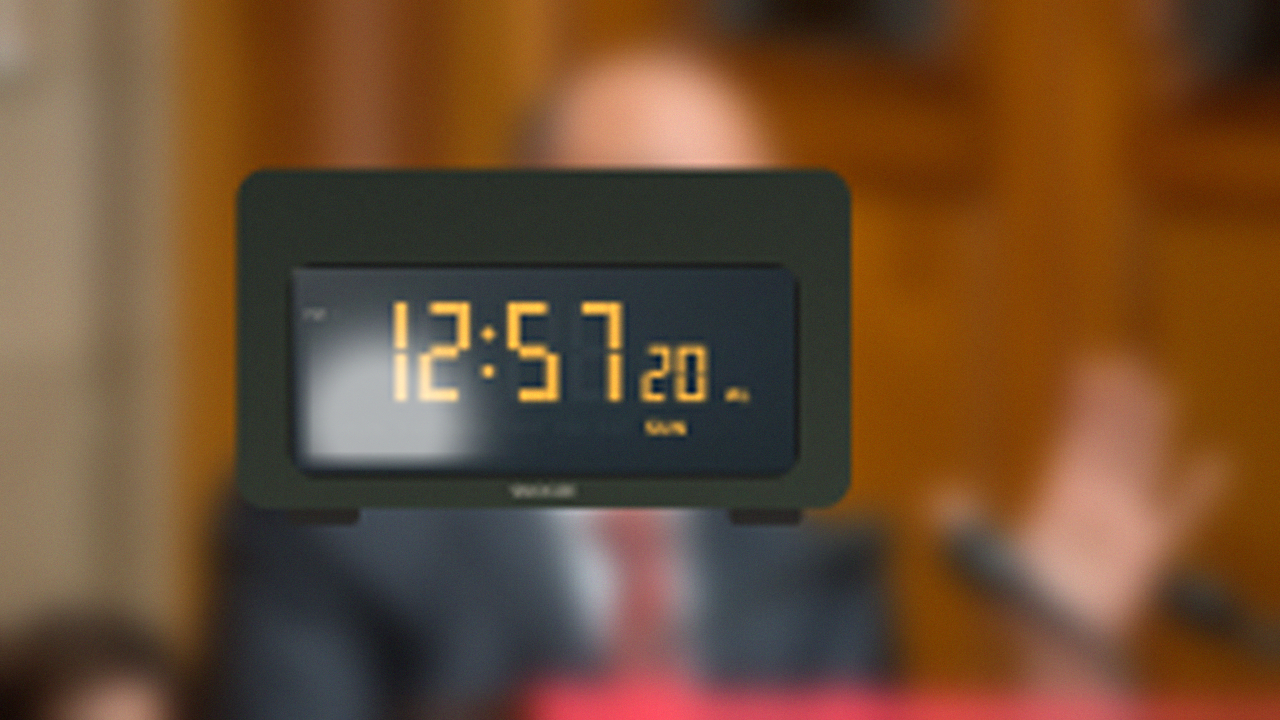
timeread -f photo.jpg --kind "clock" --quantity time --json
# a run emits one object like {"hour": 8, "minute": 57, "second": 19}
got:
{"hour": 12, "minute": 57, "second": 20}
